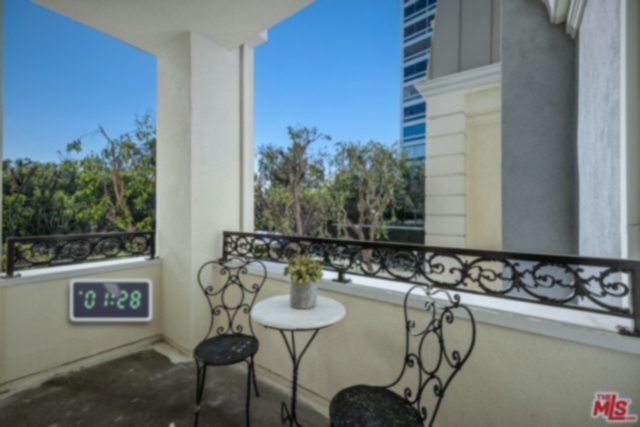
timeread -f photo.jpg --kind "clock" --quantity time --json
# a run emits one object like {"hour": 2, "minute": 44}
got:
{"hour": 1, "minute": 28}
